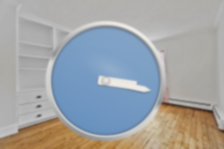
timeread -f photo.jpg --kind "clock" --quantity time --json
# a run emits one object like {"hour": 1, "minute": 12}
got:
{"hour": 3, "minute": 17}
